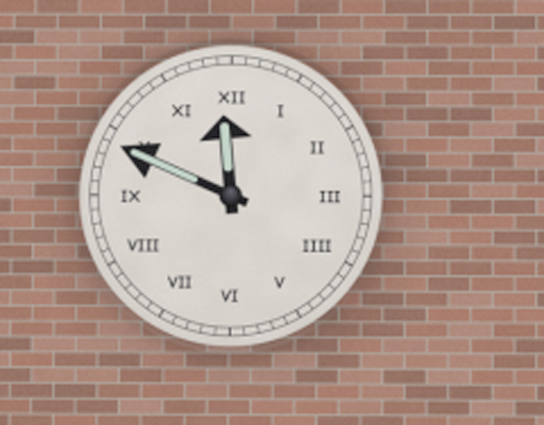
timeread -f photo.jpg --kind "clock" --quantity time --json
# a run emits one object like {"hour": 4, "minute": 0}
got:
{"hour": 11, "minute": 49}
